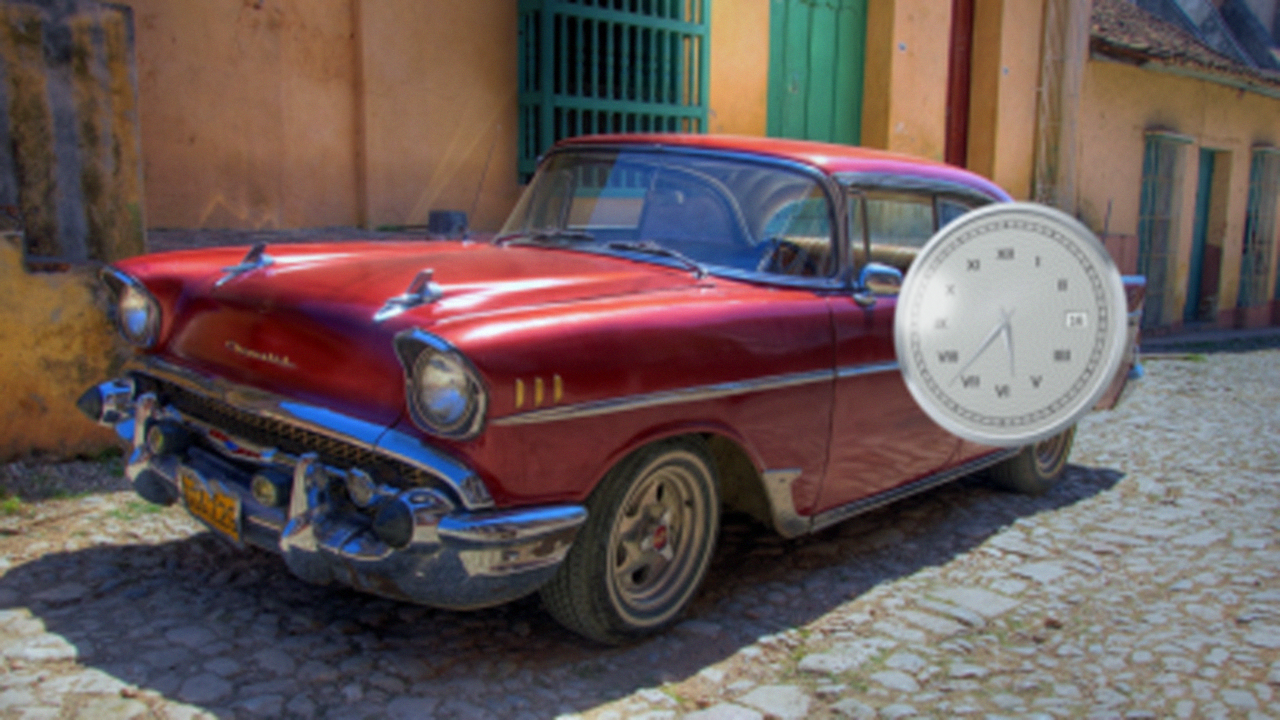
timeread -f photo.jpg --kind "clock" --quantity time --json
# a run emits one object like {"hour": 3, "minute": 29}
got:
{"hour": 5, "minute": 37}
